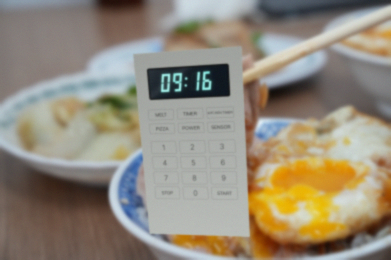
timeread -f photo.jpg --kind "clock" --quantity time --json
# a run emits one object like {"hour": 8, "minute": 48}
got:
{"hour": 9, "minute": 16}
